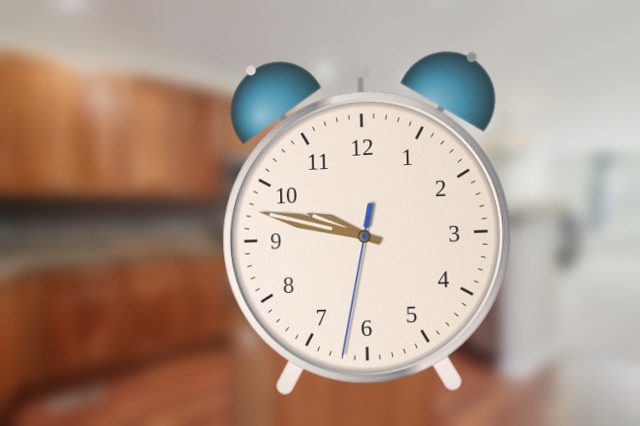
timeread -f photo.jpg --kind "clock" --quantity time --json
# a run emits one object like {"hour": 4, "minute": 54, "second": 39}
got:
{"hour": 9, "minute": 47, "second": 32}
